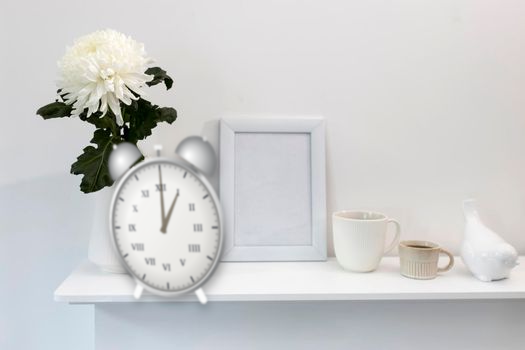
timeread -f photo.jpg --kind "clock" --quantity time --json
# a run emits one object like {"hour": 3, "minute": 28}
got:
{"hour": 1, "minute": 0}
